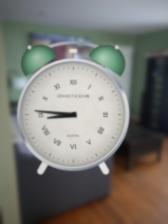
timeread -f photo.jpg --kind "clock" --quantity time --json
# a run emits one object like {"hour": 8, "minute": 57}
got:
{"hour": 8, "minute": 46}
